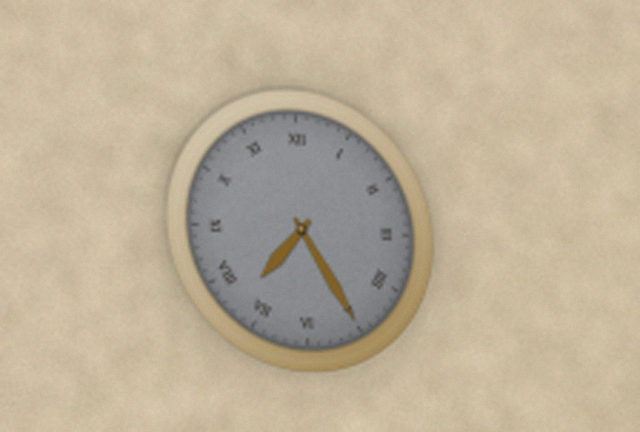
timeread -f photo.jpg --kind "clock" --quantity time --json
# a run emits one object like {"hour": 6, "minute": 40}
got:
{"hour": 7, "minute": 25}
